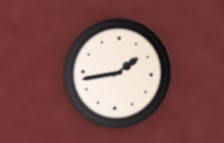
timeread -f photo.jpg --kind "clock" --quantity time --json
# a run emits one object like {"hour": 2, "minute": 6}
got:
{"hour": 1, "minute": 43}
